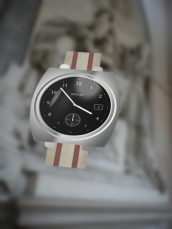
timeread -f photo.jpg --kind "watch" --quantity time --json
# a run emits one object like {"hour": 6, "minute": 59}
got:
{"hour": 3, "minute": 53}
